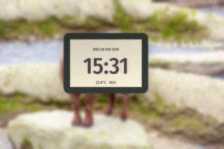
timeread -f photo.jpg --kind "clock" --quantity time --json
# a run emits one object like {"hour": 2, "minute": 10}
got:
{"hour": 15, "minute": 31}
